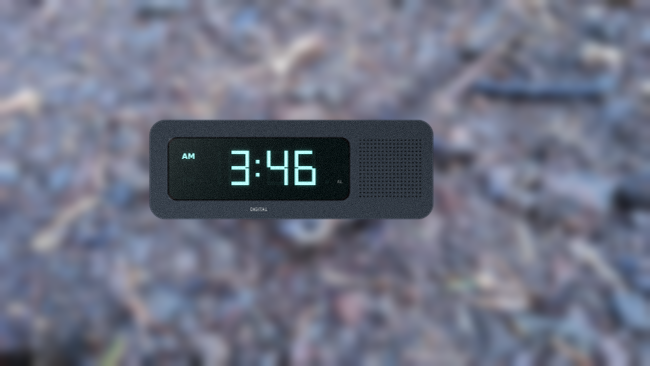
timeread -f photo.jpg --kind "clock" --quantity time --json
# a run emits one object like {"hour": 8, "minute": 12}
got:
{"hour": 3, "minute": 46}
